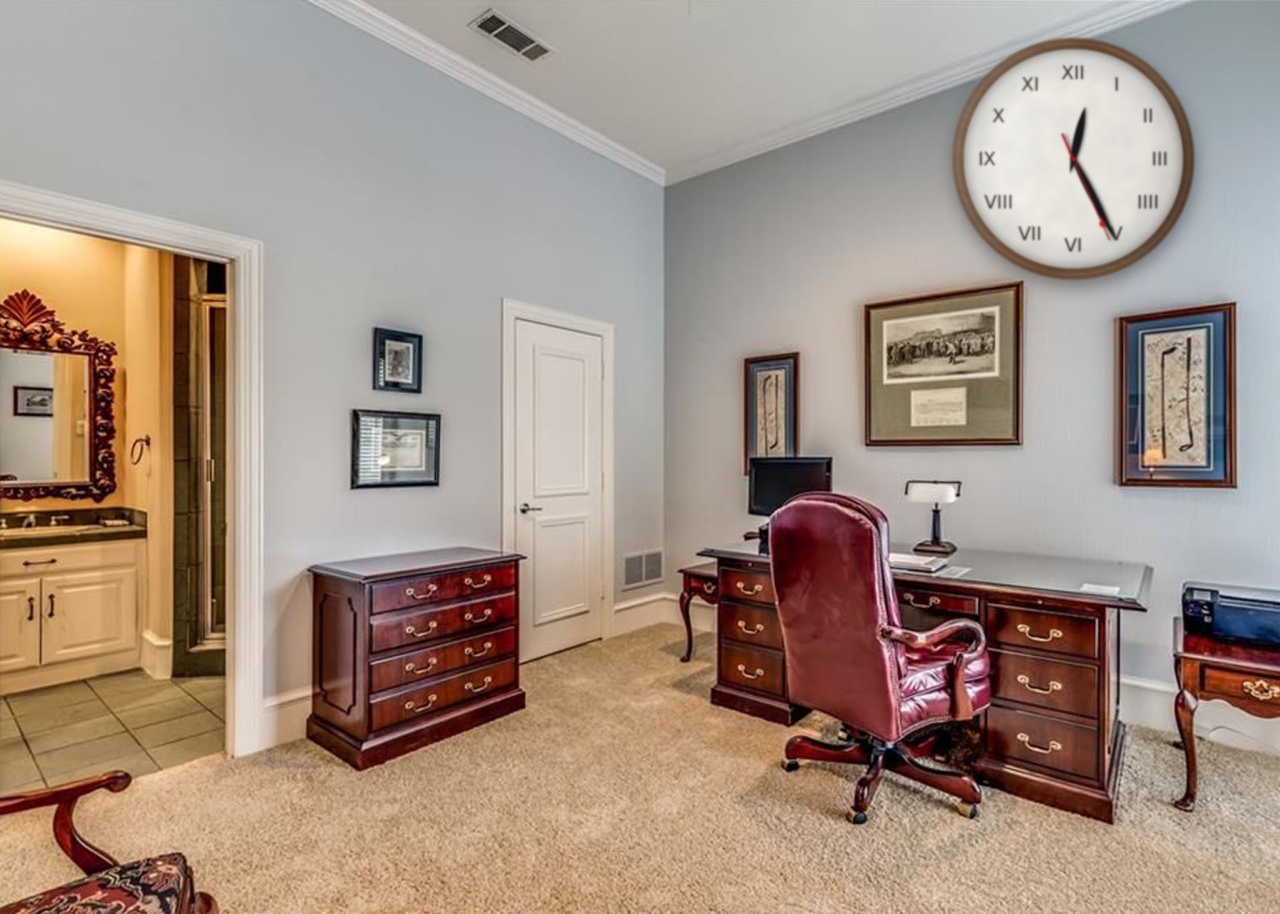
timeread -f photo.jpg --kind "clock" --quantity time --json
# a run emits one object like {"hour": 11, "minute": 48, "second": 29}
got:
{"hour": 12, "minute": 25, "second": 26}
